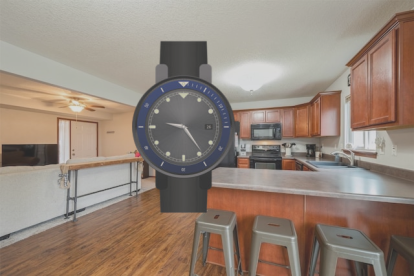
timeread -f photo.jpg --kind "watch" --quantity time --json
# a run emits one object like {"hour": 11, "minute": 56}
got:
{"hour": 9, "minute": 24}
